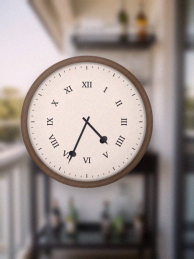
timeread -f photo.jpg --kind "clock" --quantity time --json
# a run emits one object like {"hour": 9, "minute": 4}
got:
{"hour": 4, "minute": 34}
